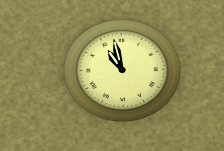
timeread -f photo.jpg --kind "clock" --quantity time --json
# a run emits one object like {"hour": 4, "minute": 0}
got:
{"hour": 10, "minute": 58}
